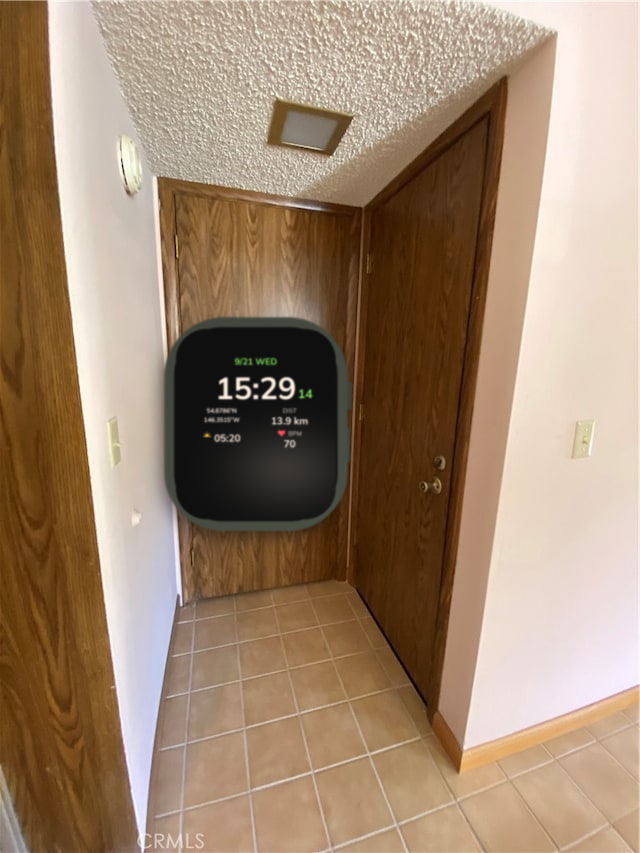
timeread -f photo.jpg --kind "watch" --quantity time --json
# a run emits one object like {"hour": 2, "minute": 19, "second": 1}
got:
{"hour": 15, "minute": 29, "second": 14}
